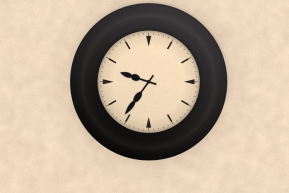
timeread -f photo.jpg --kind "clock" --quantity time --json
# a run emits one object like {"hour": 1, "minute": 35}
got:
{"hour": 9, "minute": 36}
